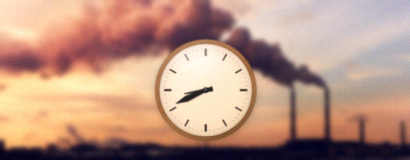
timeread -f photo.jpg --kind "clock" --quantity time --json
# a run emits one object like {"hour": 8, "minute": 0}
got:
{"hour": 8, "minute": 41}
